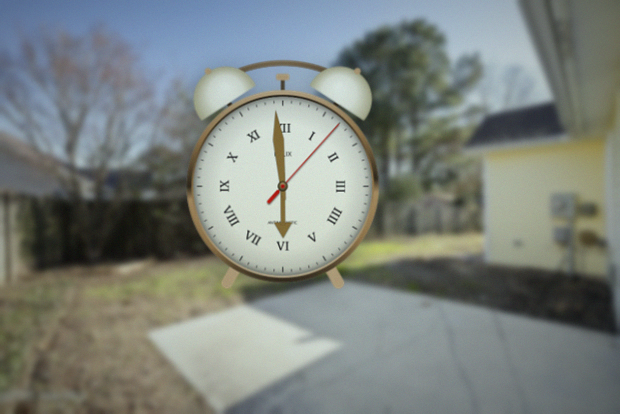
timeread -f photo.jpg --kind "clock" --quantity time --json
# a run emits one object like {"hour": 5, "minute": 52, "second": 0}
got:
{"hour": 5, "minute": 59, "second": 7}
